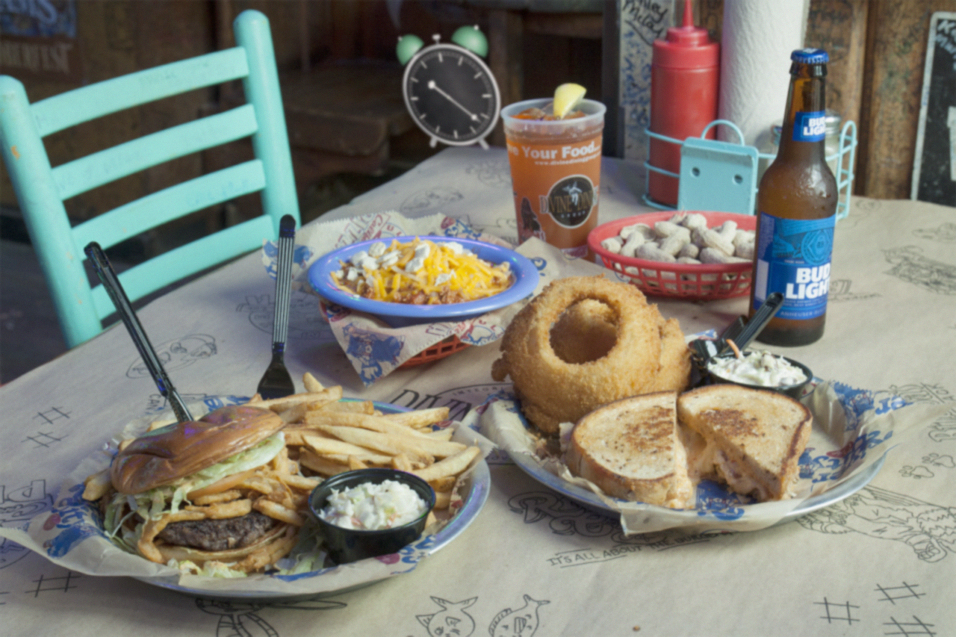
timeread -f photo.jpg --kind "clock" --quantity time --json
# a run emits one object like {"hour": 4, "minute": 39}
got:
{"hour": 10, "minute": 22}
